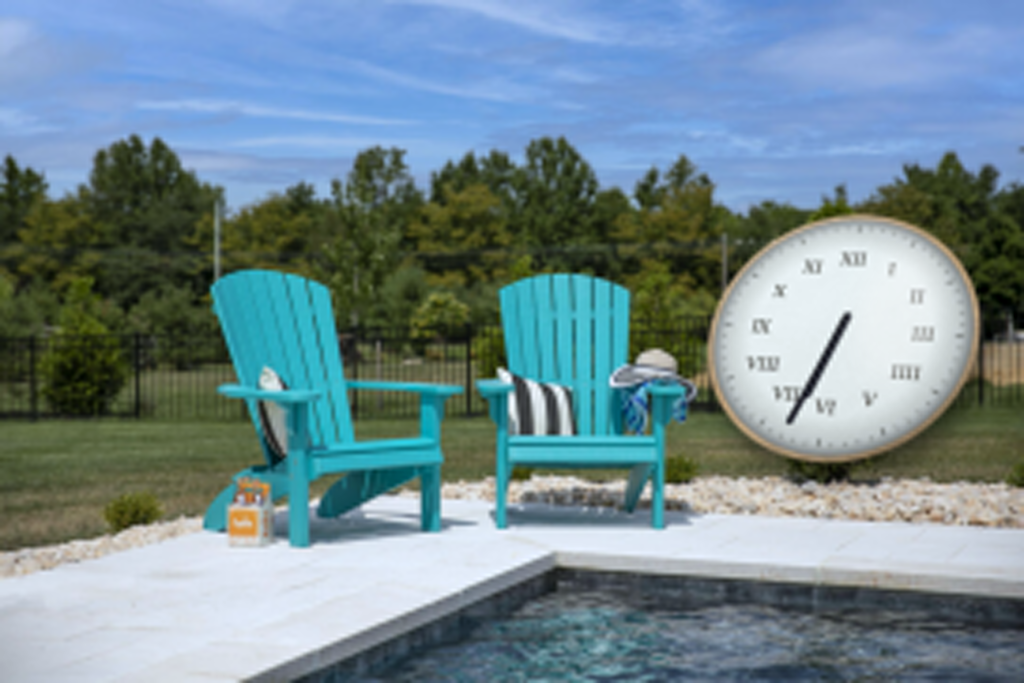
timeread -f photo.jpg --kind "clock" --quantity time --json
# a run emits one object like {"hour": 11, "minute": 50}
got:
{"hour": 6, "minute": 33}
